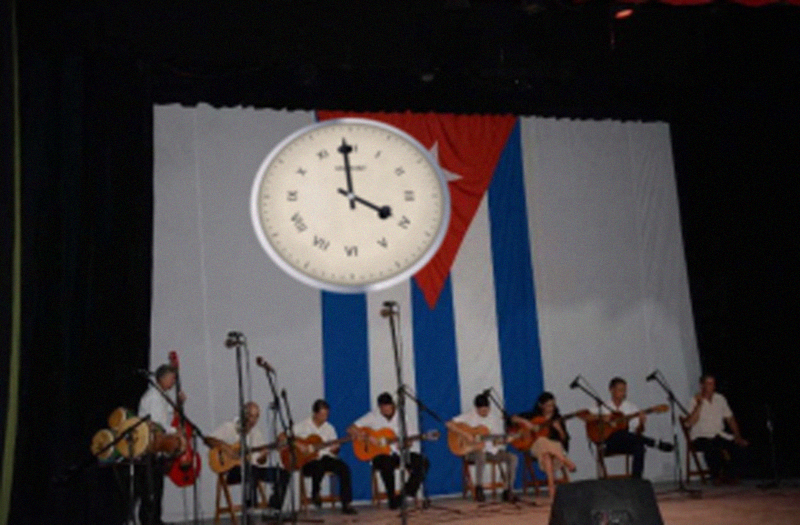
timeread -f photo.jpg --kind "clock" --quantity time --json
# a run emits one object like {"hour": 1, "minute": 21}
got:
{"hour": 3, "minute": 59}
